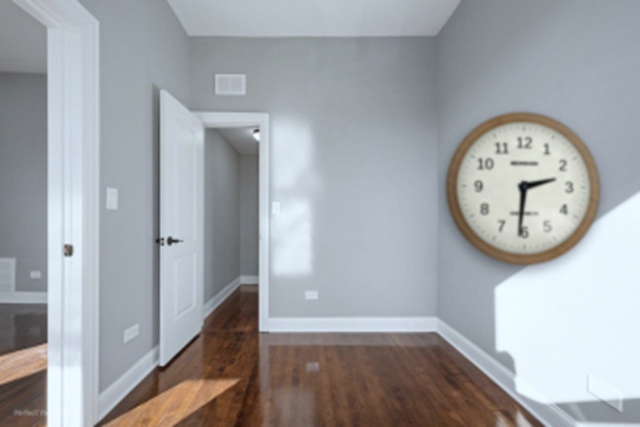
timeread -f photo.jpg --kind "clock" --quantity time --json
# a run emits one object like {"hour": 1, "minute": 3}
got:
{"hour": 2, "minute": 31}
